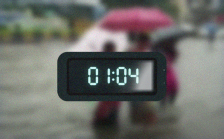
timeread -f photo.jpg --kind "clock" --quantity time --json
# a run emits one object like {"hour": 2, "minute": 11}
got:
{"hour": 1, "minute": 4}
